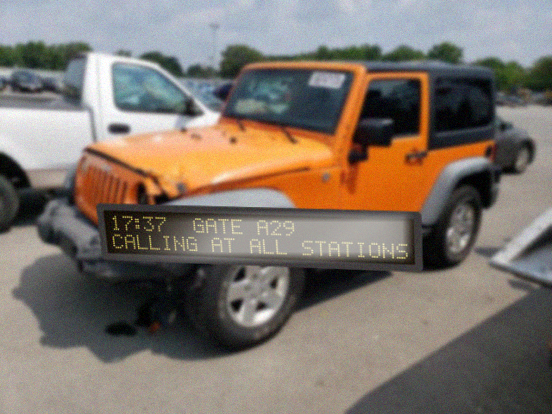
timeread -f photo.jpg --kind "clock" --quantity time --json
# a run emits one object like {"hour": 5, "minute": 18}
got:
{"hour": 17, "minute": 37}
